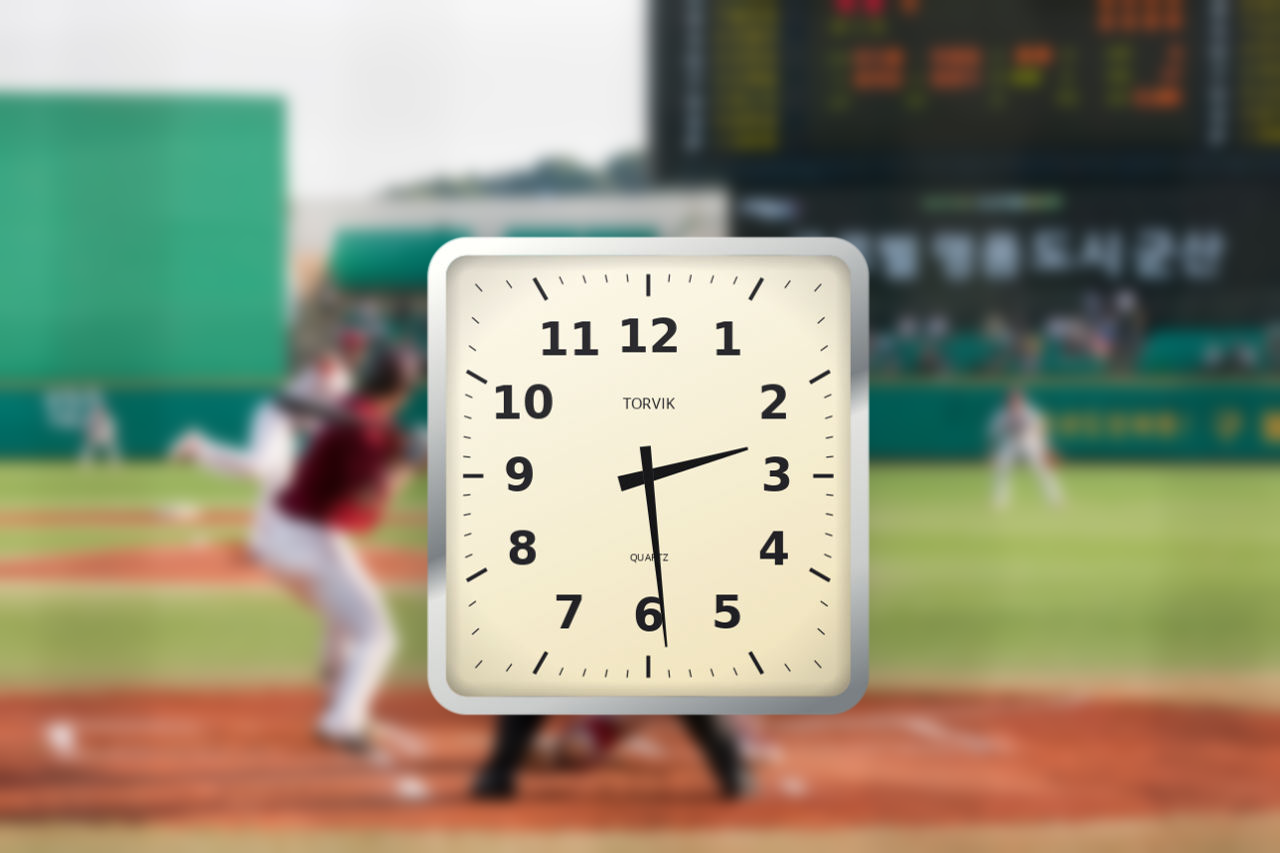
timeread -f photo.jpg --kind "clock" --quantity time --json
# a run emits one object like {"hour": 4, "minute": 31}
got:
{"hour": 2, "minute": 29}
